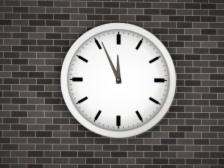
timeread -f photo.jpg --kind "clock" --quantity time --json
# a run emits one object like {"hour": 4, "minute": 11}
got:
{"hour": 11, "minute": 56}
